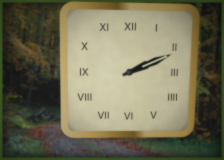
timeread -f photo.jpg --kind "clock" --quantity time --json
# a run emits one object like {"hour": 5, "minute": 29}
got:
{"hour": 2, "minute": 11}
